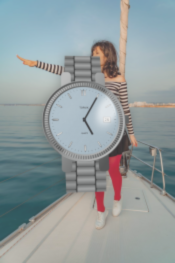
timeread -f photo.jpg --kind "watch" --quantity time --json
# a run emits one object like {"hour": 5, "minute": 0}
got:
{"hour": 5, "minute": 5}
